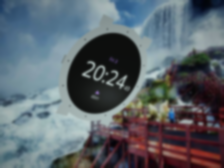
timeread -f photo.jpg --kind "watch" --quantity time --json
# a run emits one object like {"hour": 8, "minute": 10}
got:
{"hour": 20, "minute": 24}
